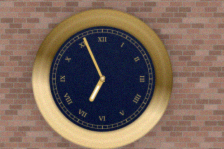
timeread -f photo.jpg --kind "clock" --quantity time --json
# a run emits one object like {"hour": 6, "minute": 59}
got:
{"hour": 6, "minute": 56}
